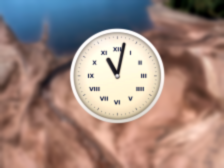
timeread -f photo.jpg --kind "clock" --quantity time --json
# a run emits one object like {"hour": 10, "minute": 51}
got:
{"hour": 11, "minute": 2}
